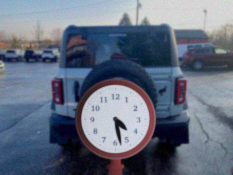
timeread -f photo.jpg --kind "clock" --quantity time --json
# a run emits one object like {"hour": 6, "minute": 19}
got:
{"hour": 4, "minute": 28}
